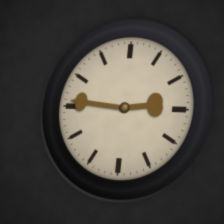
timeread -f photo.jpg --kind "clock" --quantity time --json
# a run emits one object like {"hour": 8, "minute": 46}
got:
{"hour": 2, "minute": 46}
